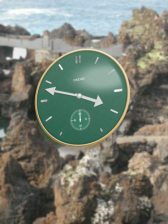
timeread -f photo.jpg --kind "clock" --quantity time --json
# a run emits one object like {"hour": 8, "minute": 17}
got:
{"hour": 3, "minute": 48}
